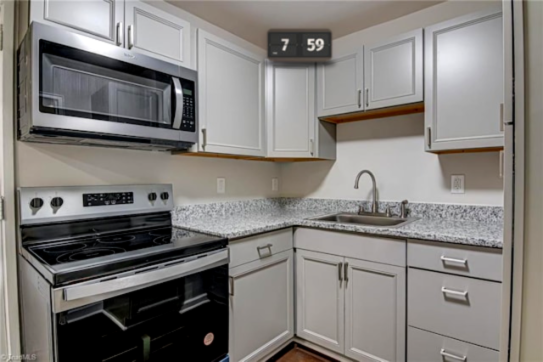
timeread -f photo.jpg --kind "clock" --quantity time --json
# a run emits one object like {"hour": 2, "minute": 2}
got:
{"hour": 7, "minute": 59}
